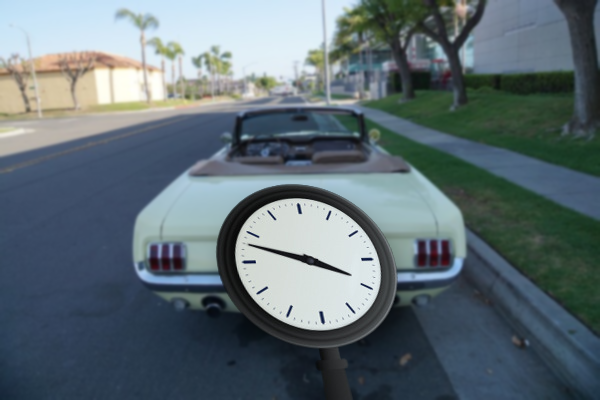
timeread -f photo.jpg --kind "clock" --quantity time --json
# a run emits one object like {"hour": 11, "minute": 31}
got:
{"hour": 3, "minute": 48}
